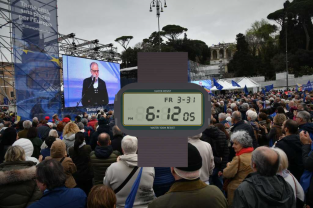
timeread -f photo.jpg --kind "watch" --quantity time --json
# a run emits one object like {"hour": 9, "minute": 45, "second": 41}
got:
{"hour": 6, "minute": 12, "second": 5}
